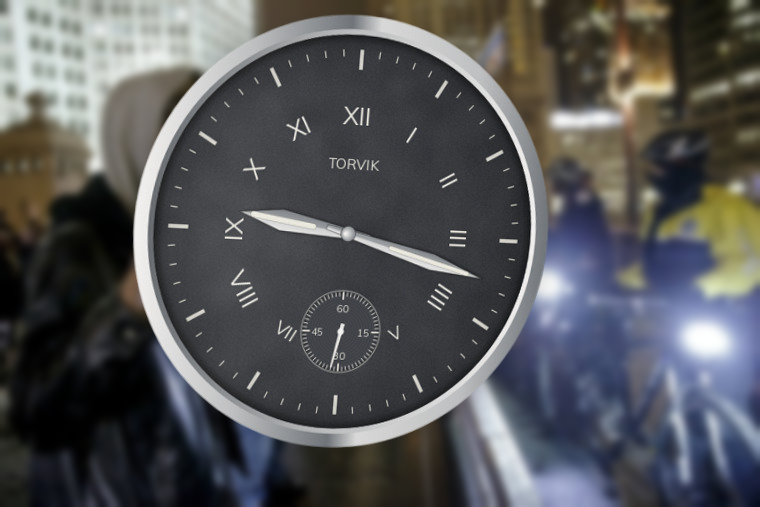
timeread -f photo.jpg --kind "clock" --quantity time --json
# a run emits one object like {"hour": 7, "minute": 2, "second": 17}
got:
{"hour": 9, "minute": 17, "second": 32}
